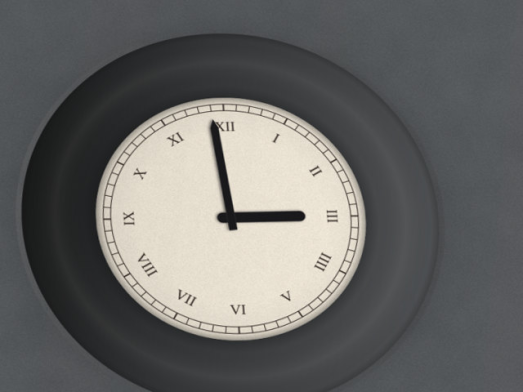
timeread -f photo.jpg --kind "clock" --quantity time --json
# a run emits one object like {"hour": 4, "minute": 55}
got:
{"hour": 2, "minute": 59}
